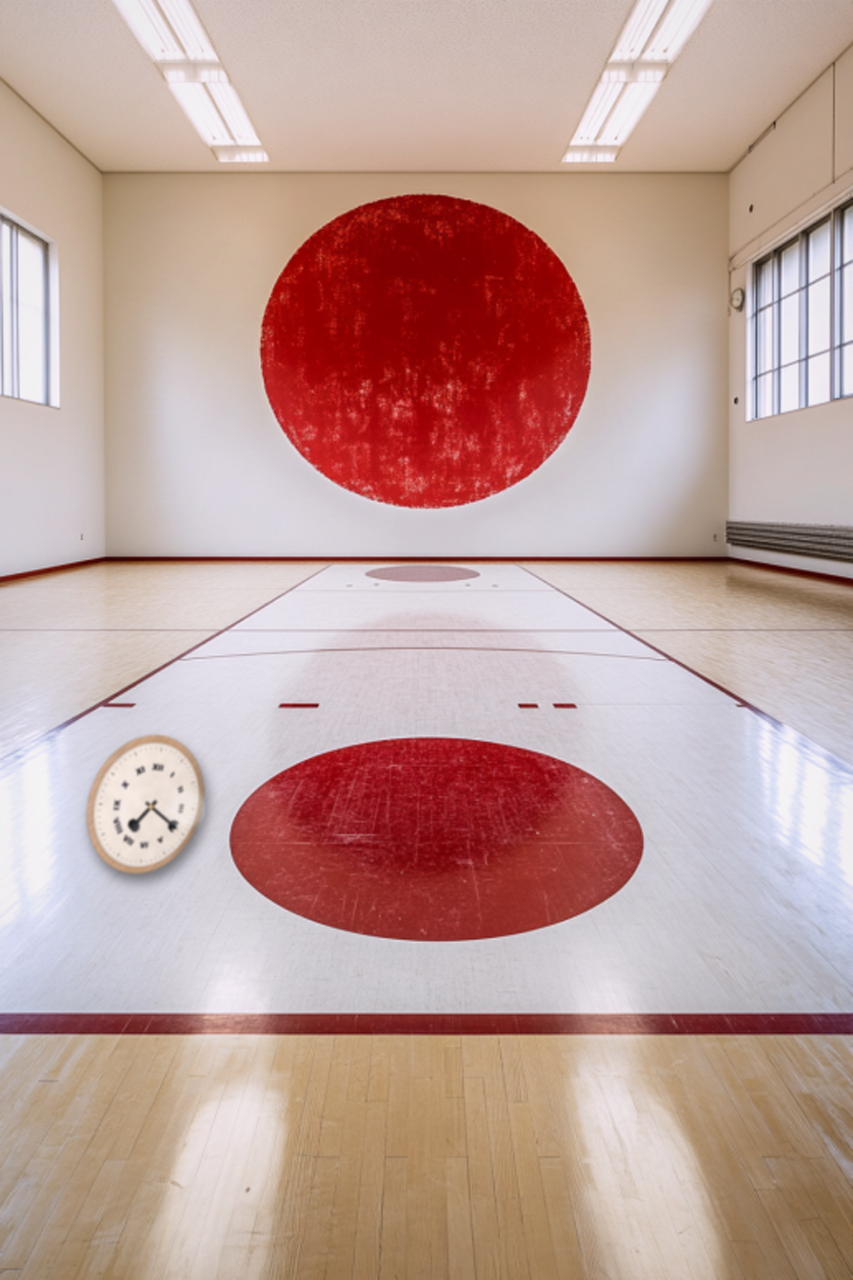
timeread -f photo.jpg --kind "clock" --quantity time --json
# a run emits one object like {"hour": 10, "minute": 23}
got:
{"hour": 7, "minute": 20}
